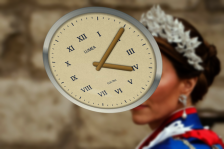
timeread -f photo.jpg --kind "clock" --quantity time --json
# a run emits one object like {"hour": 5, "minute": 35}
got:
{"hour": 4, "minute": 10}
